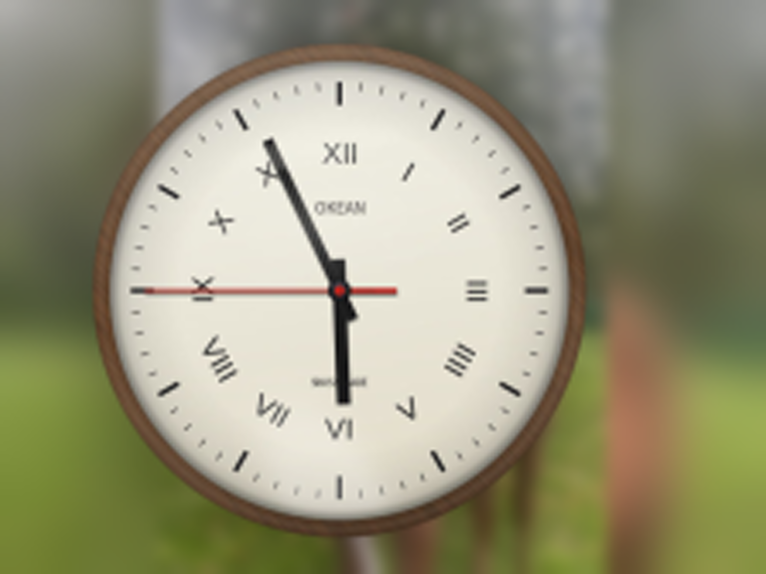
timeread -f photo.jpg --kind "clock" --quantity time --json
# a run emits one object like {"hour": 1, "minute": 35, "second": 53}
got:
{"hour": 5, "minute": 55, "second": 45}
